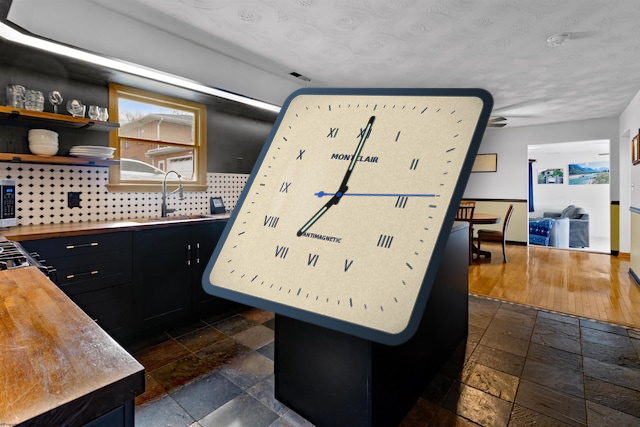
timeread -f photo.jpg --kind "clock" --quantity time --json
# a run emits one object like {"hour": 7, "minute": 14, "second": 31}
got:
{"hour": 7, "minute": 0, "second": 14}
